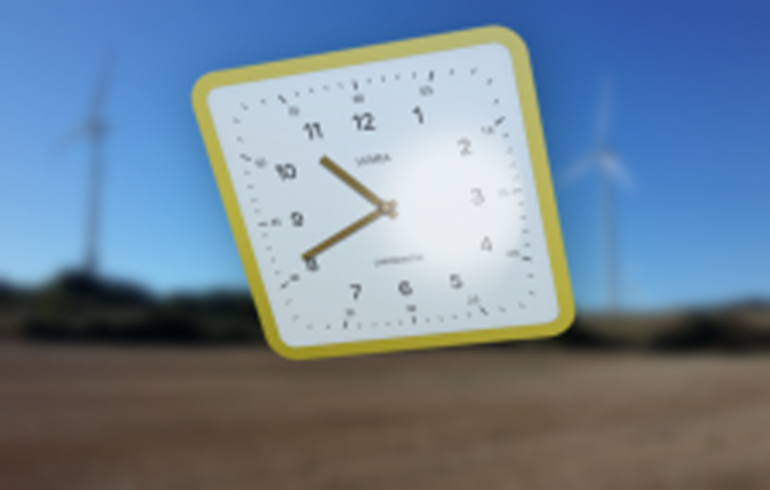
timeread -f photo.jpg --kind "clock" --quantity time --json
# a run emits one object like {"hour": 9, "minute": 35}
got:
{"hour": 10, "minute": 41}
